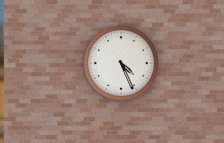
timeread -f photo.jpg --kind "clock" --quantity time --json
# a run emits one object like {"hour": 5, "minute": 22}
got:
{"hour": 4, "minute": 26}
